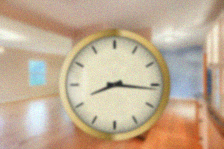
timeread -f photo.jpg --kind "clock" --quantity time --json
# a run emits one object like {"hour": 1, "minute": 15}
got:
{"hour": 8, "minute": 16}
